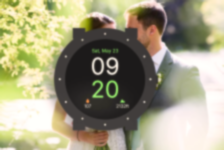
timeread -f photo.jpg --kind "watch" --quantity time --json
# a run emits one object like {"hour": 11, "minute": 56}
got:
{"hour": 9, "minute": 20}
